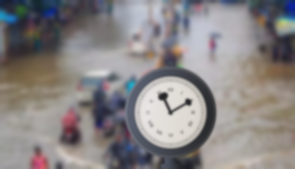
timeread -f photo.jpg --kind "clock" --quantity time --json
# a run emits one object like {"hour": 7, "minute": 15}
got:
{"hour": 11, "minute": 10}
